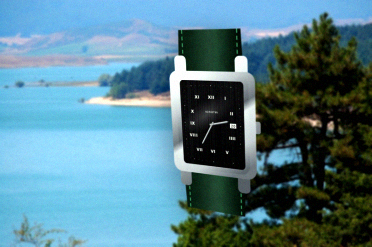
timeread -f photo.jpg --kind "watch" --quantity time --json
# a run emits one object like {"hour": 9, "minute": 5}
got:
{"hour": 2, "minute": 35}
